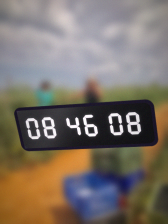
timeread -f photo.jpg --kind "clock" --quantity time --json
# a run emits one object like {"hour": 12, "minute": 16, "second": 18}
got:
{"hour": 8, "minute": 46, "second": 8}
